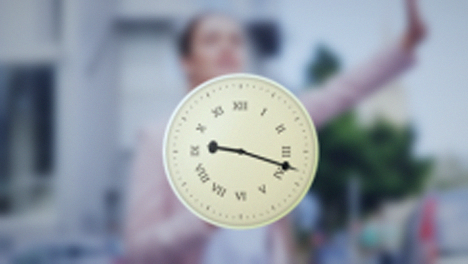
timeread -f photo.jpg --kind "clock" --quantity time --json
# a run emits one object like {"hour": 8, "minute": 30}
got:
{"hour": 9, "minute": 18}
